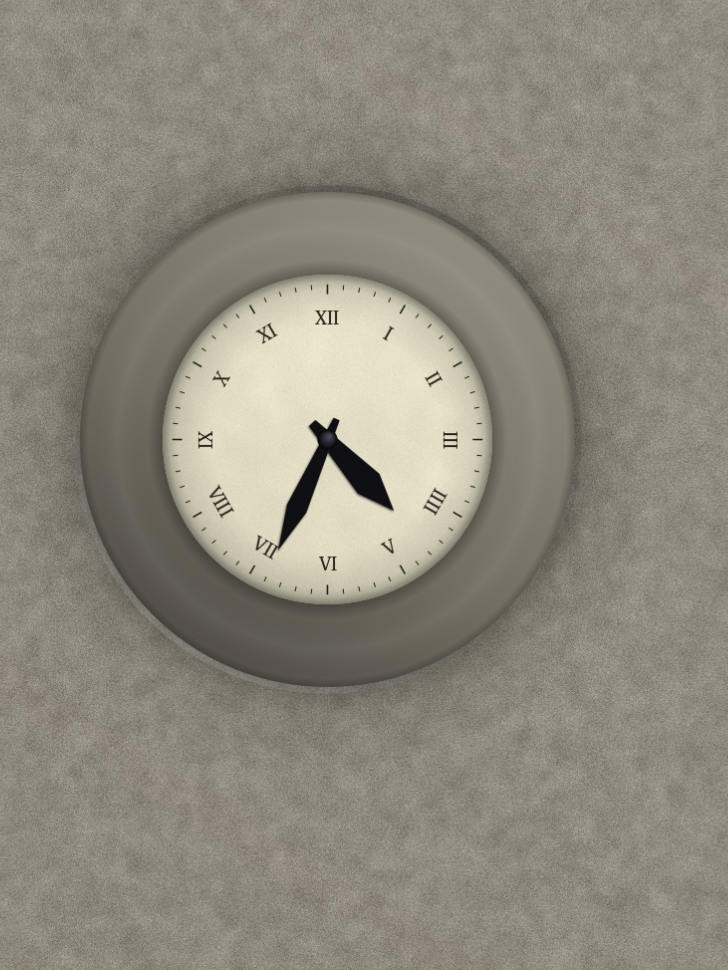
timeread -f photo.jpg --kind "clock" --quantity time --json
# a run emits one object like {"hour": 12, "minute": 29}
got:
{"hour": 4, "minute": 34}
